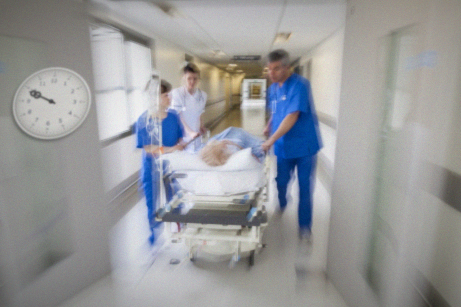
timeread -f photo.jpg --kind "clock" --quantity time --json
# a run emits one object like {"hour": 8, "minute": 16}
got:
{"hour": 9, "minute": 49}
